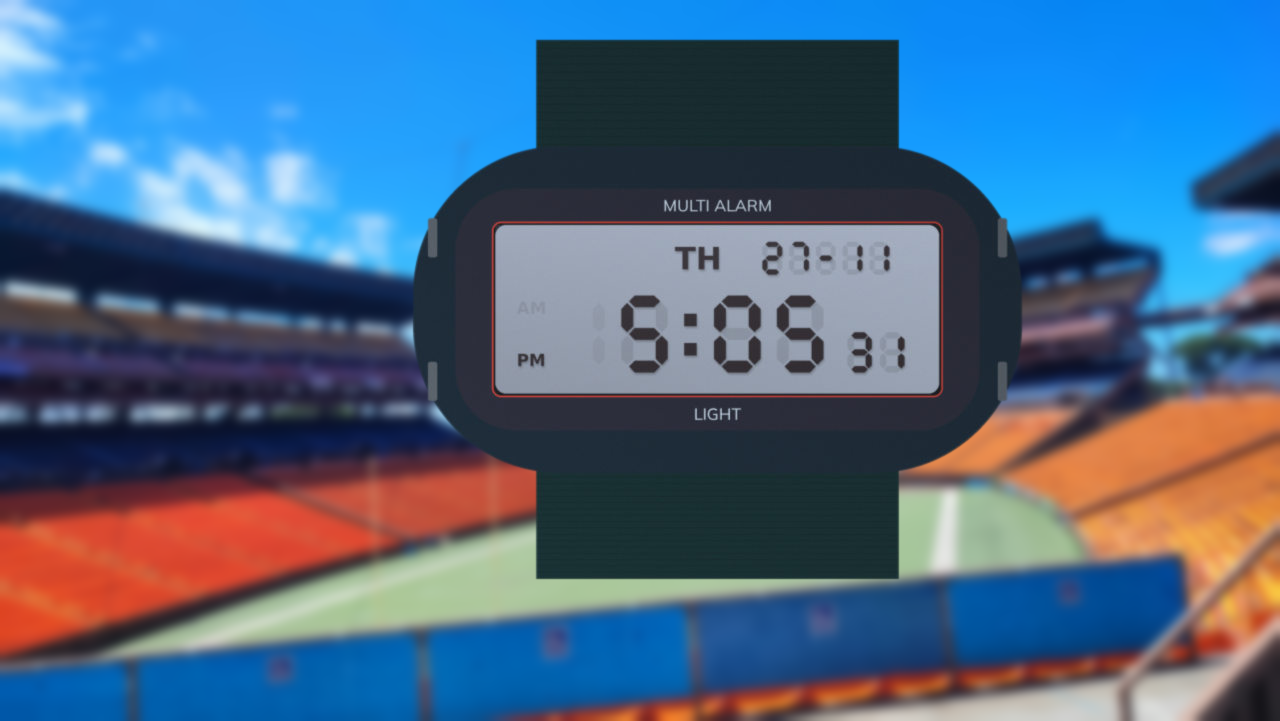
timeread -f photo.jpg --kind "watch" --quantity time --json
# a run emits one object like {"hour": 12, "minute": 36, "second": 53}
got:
{"hour": 5, "minute": 5, "second": 31}
